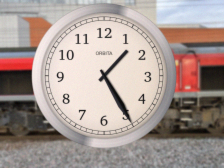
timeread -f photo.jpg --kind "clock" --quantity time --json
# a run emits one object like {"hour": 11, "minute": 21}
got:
{"hour": 1, "minute": 25}
